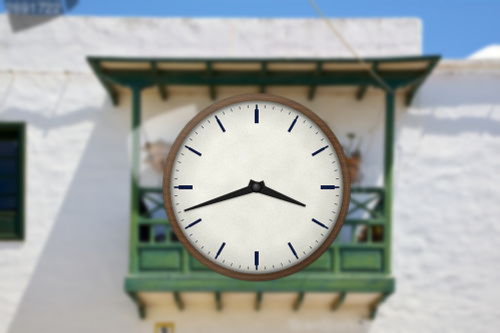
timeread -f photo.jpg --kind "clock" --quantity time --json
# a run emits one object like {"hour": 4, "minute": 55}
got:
{"hour": 3, "minute": 42}
